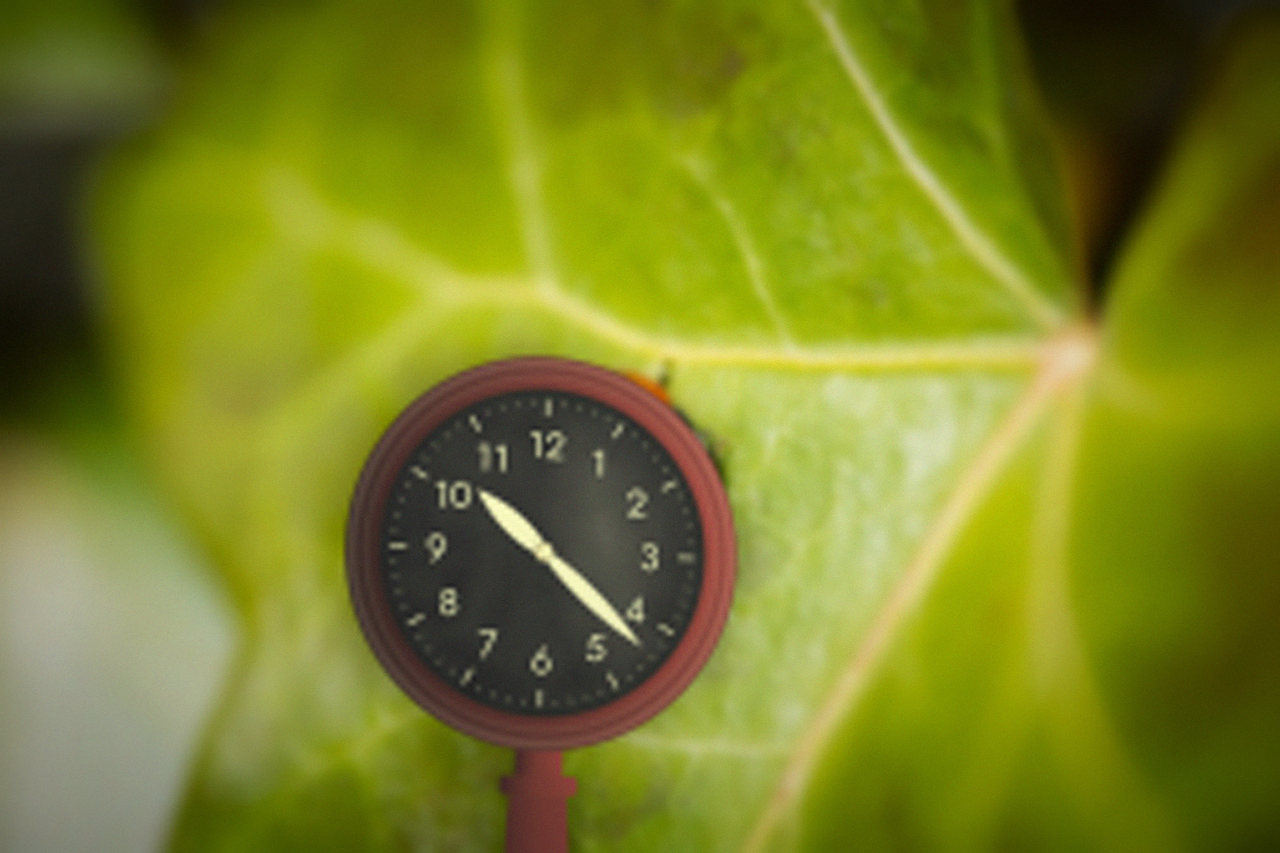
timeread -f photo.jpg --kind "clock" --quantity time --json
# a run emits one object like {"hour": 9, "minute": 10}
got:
{"hour": 10, "minute": 22}
